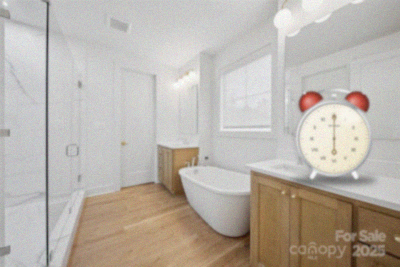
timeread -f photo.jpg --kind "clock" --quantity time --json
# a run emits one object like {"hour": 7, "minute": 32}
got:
{"hour": 6, "minute": 0}
